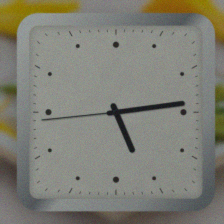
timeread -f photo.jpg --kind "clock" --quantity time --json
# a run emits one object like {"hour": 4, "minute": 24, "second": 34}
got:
{"hour": 5, "minute": 13, "second": 44}
